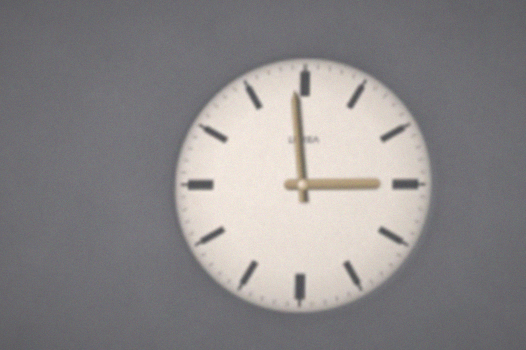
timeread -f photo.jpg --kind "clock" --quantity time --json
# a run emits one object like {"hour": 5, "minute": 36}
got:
{"hour": 2, "minute": 59}
